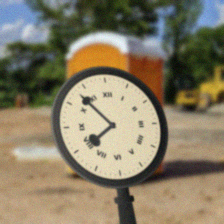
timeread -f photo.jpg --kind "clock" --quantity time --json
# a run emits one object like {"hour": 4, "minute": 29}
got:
{"hour": 7, "minute": 53}
